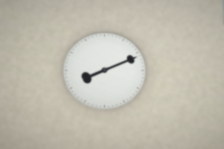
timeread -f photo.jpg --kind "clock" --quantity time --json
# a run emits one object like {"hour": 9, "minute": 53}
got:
{"hour": 8, "minute": 11}
